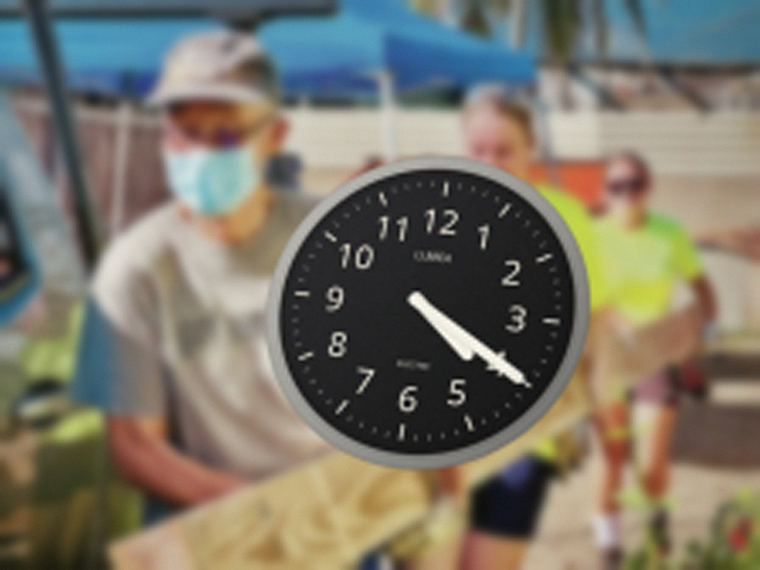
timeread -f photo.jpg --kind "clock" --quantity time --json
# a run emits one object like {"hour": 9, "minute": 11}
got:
{"hour": 4, "minute": 20}
